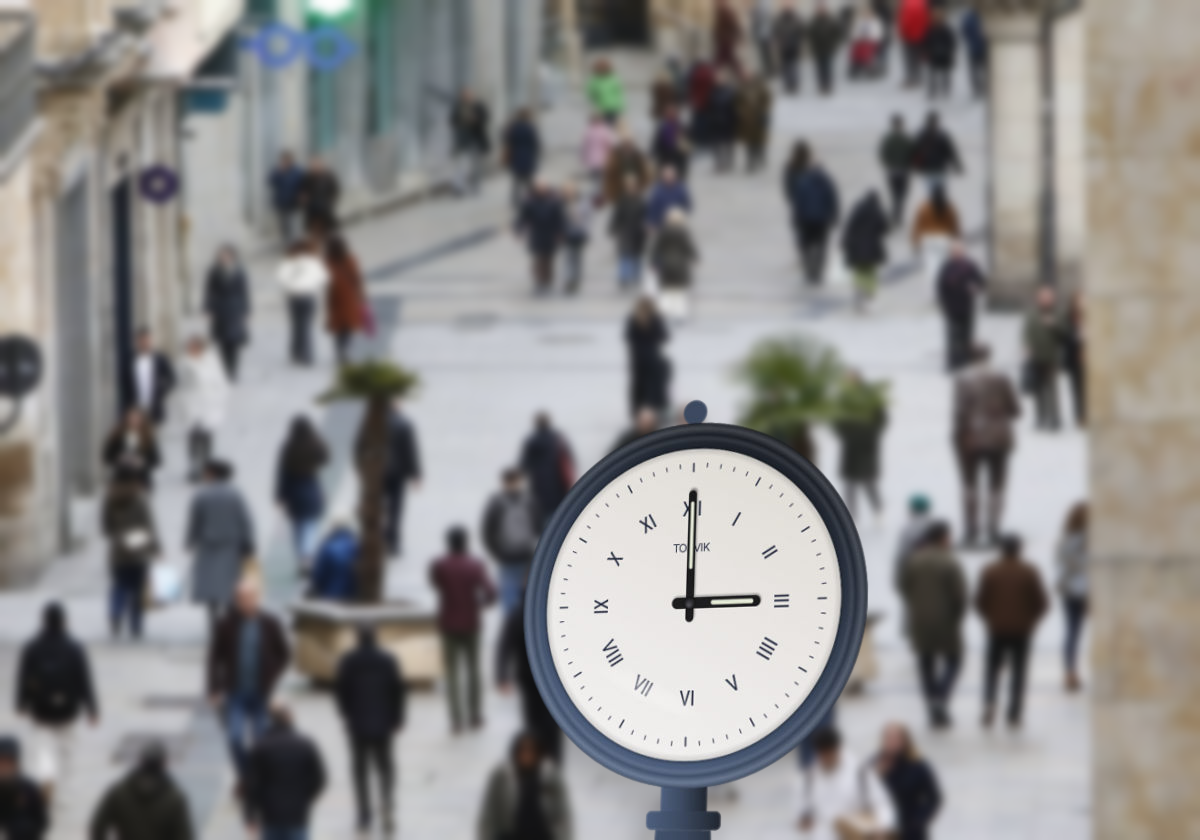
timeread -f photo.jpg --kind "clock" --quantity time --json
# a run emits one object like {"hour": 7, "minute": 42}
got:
{"hour": 3, "minute": 0}
